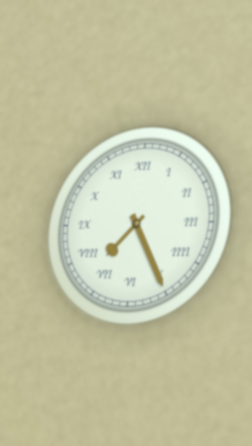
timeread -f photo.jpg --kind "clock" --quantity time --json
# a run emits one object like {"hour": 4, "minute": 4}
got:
{"hour": 7, "minute": 25}
